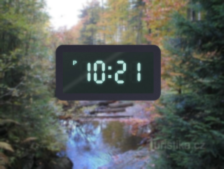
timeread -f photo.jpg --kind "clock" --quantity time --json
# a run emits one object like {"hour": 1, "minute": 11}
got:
{"hour": 10, "minute": 21}
